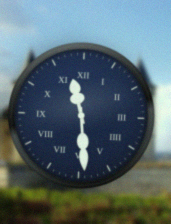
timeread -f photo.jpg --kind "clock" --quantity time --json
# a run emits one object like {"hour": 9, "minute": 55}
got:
{"hour": 11, "minute": 29}
